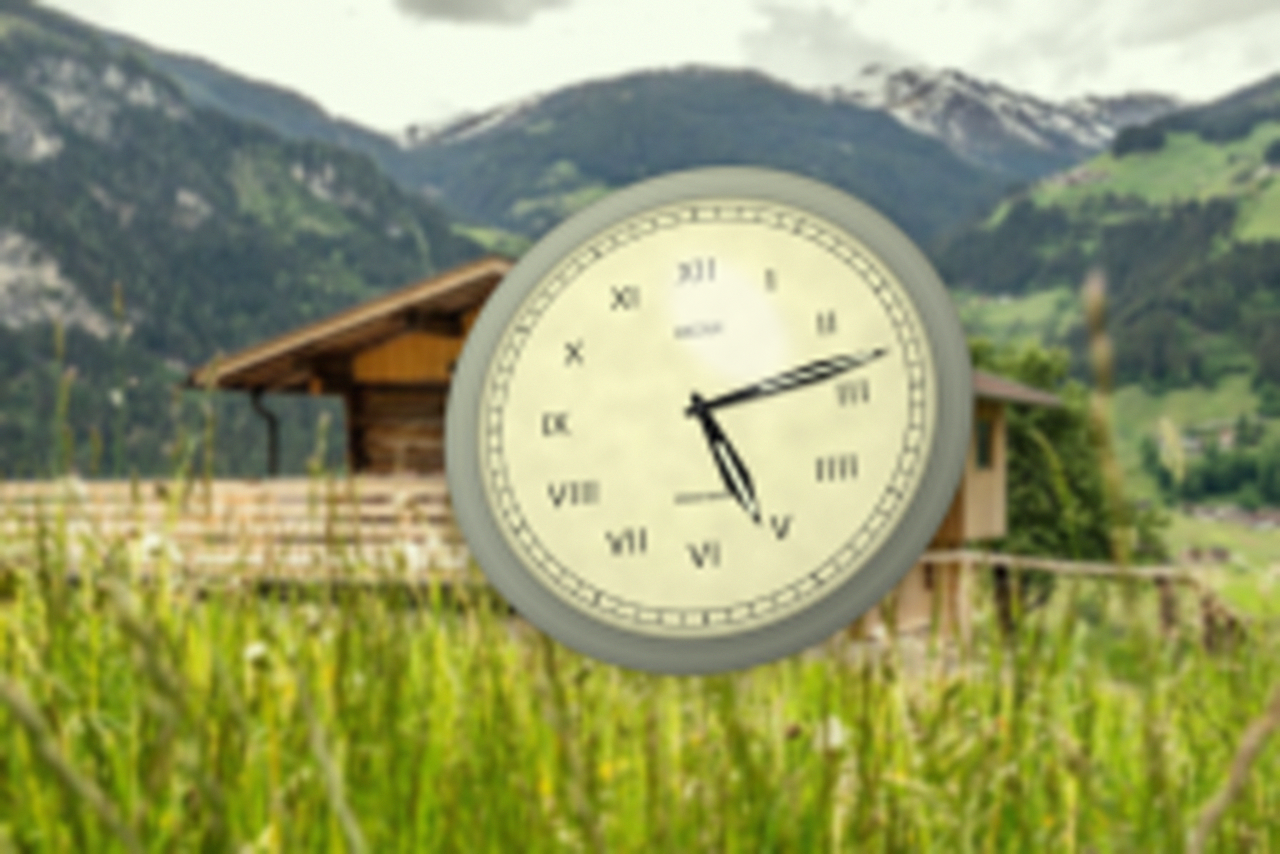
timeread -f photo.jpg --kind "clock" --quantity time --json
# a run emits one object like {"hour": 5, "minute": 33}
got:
{"hour": 5, "minute": 13}
